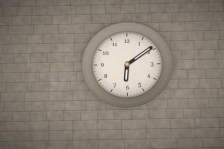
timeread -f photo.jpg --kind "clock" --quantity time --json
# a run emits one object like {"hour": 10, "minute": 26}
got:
{"hour": 6, "minute": 9}
